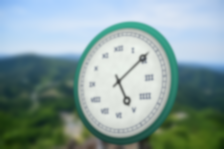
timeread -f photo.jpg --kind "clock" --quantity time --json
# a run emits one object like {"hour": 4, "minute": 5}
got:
{"hour": 5, "minute": 9}
